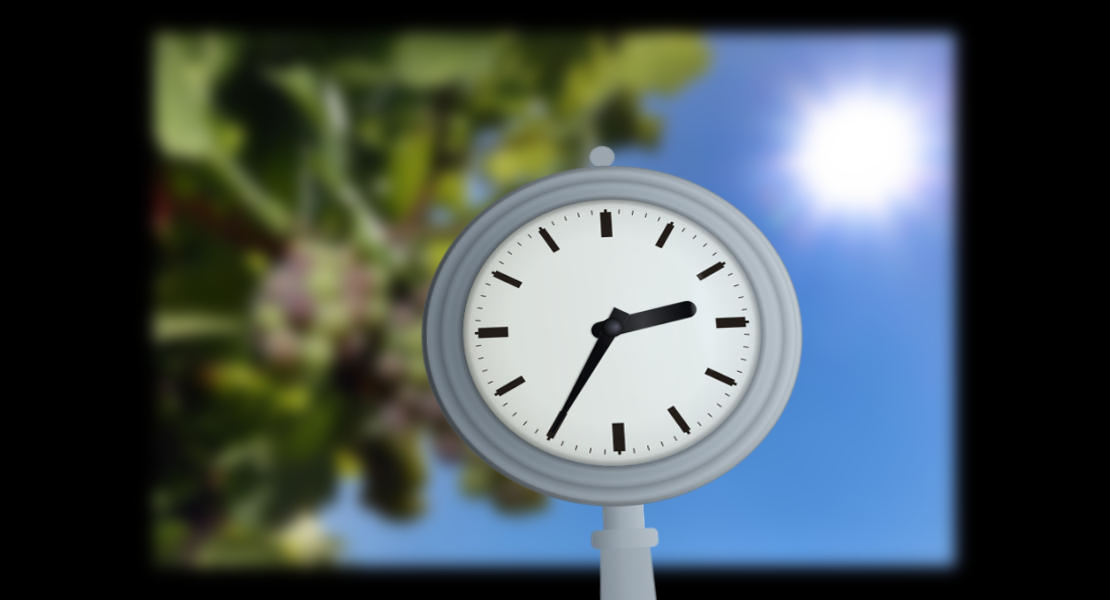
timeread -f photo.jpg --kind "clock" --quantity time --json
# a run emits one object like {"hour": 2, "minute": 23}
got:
{"hour": 2, "minute": 35}
